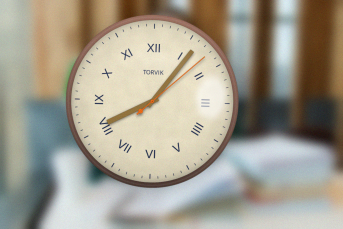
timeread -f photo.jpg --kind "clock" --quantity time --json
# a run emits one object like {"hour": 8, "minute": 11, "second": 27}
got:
{"hour": 8, "minute": 6, "second": 8}
